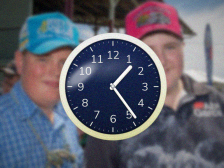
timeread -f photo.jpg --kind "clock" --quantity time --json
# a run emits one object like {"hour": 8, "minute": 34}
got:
{"hour": 1, "minute": 24}
